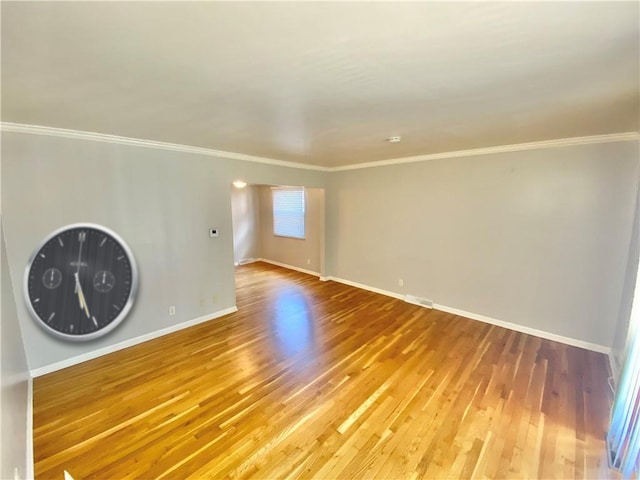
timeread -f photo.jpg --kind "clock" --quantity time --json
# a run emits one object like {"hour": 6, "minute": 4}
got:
{"hour": 5, "minute": 26}
